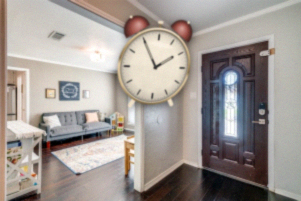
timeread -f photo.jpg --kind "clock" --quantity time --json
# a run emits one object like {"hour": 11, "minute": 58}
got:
{"hour": 1, "minute": 55}
